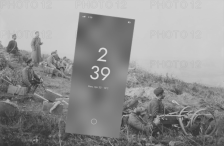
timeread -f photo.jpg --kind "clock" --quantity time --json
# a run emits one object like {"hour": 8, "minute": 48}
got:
{"hour": 2, "minute": 39}
